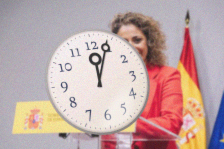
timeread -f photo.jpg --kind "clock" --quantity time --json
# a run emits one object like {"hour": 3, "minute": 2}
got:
{"hour": 12, "minute": 4}
